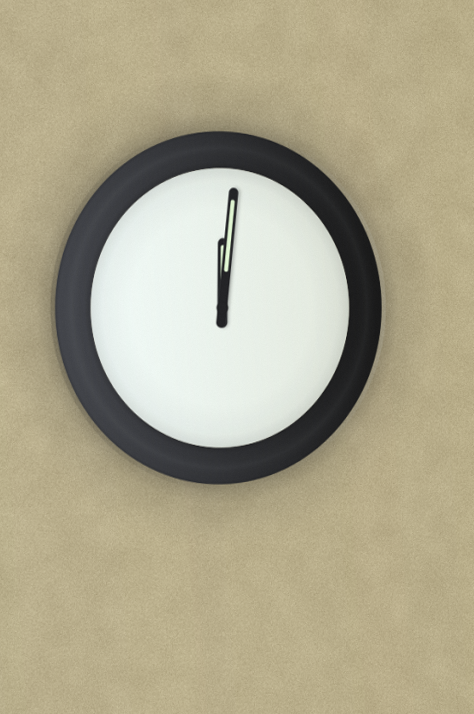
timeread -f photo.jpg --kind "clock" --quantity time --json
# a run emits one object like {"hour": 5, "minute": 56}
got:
{"hour": 12, "minute": 1}
